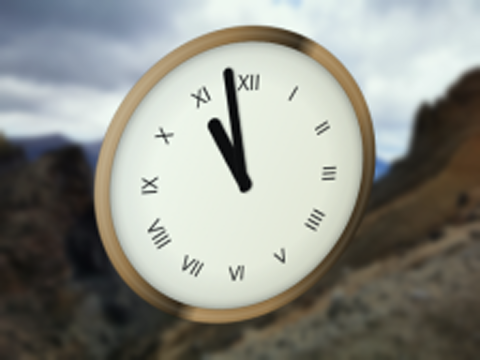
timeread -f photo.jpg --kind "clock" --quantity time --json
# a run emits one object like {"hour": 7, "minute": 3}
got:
{"hour": 10, "minute": 58}
